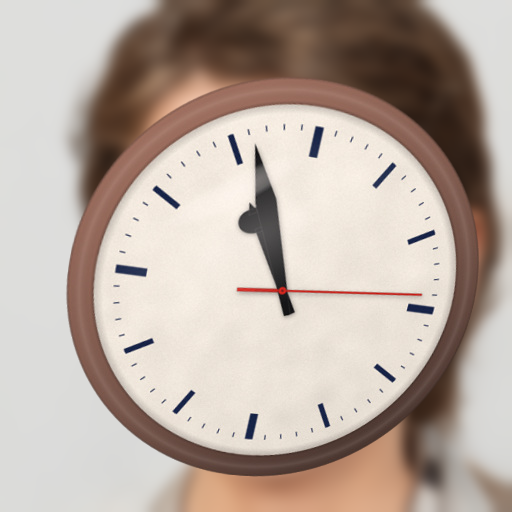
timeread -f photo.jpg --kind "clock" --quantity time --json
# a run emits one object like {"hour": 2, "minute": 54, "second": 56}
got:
{"hour": 10, "minute": 56, "second": 14}
